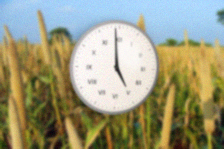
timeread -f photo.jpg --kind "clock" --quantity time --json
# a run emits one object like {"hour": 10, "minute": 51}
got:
{"hour": 4, "minute": 59}
